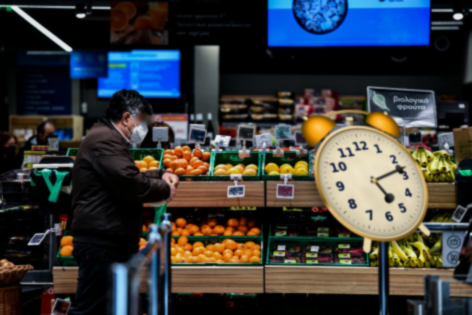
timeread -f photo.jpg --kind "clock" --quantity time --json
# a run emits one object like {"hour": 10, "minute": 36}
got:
{"hour": 5, "minute": 13}
